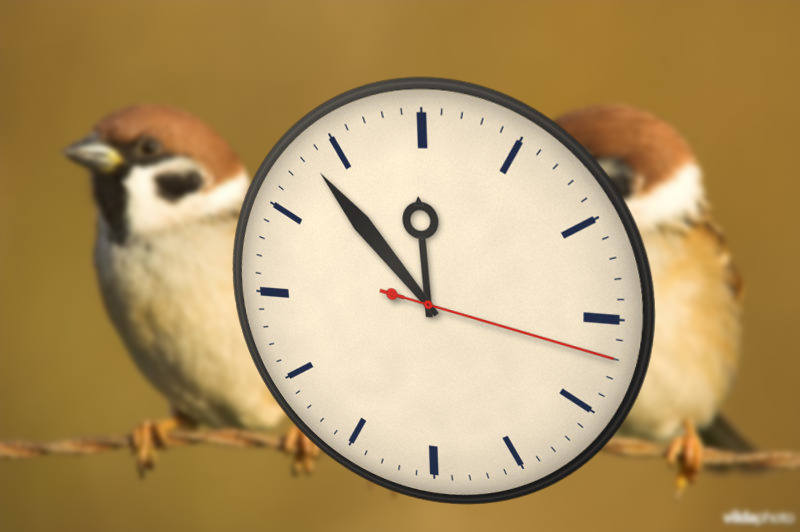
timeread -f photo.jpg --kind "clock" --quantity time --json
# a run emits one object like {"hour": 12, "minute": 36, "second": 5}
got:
{"hour": 11, "minute": 53, "second": 17}
